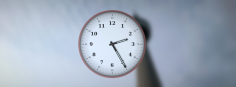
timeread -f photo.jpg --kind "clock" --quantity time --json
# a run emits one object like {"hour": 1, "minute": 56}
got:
{"hour": 2, "minute": 25}
